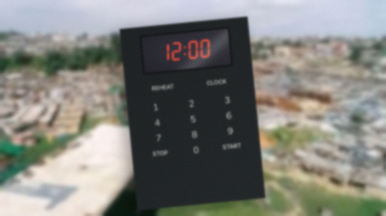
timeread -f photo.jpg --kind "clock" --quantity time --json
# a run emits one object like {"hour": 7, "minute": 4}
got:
{"hour": 12, "minute": 0}
